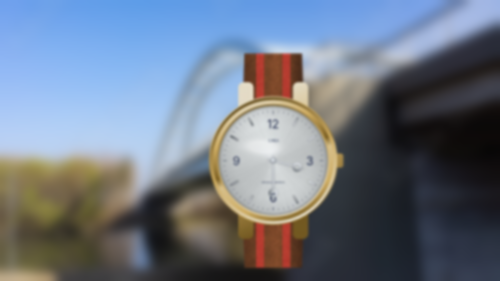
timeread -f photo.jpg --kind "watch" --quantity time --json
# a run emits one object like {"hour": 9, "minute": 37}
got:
{"hour": 3, "minute": 30}
